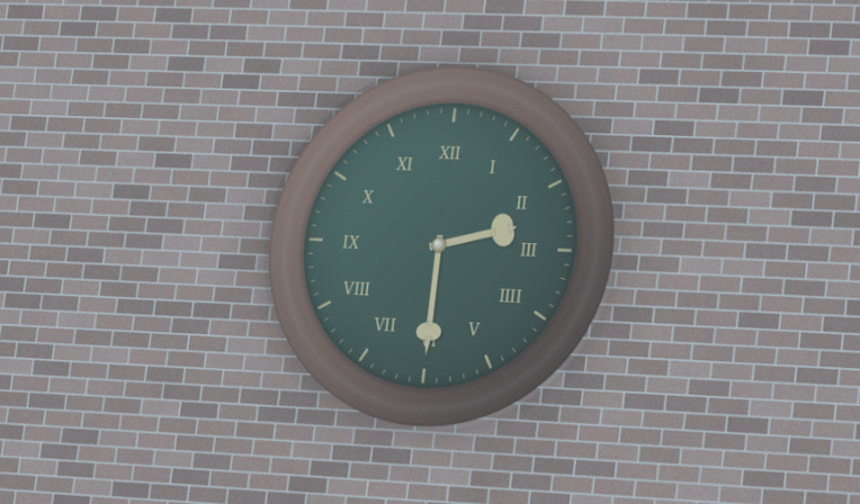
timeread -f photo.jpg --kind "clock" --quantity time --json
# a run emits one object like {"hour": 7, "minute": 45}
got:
{"hour": 2, "minute": 30}
